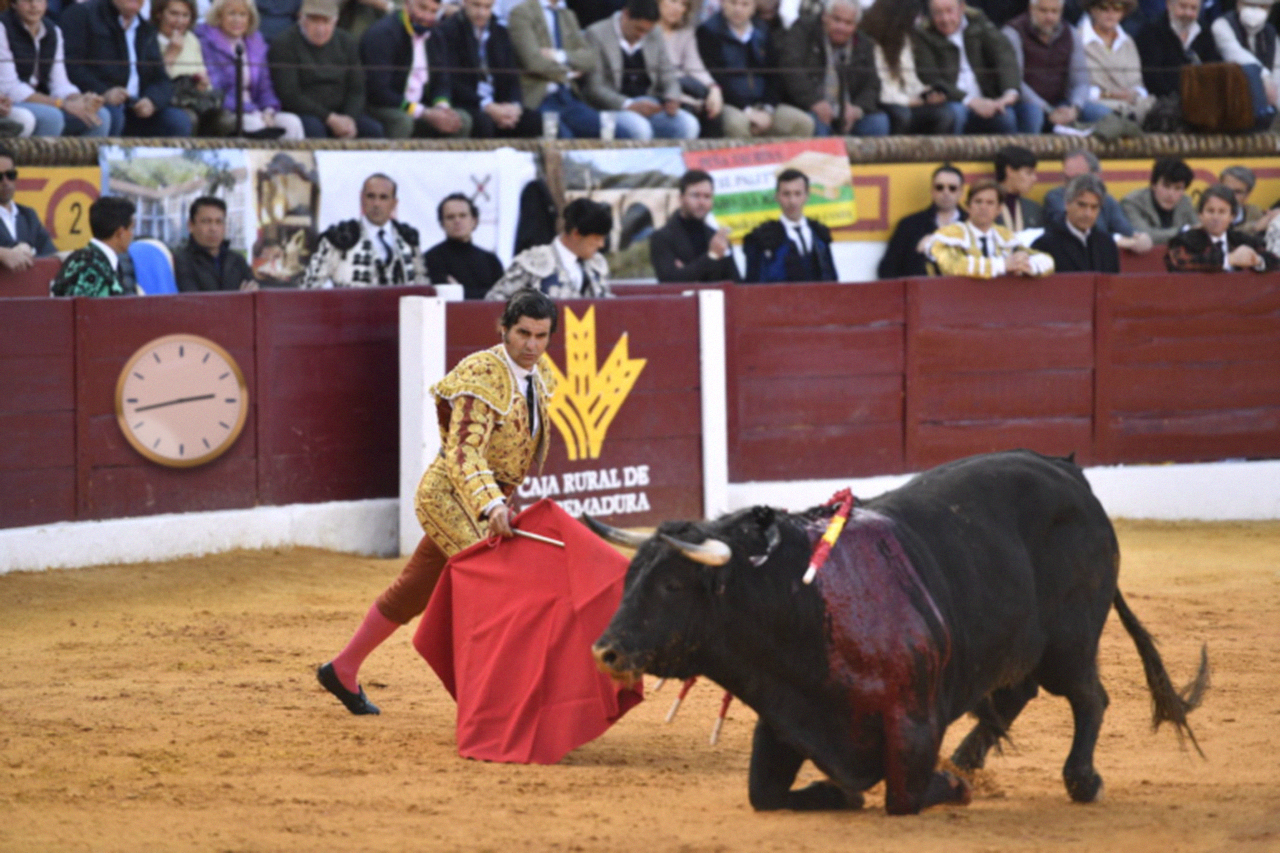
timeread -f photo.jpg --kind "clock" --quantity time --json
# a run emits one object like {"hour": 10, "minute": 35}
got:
{"hour": 2, "minute": 43}
